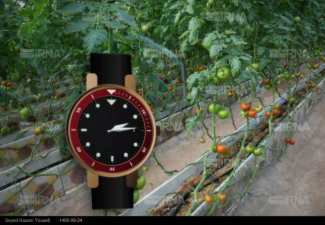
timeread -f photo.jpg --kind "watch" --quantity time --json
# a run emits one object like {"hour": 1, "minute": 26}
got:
{"hour": 2, "minute": 14}
